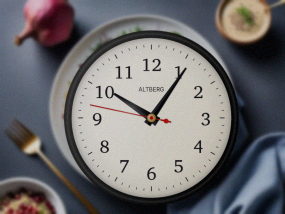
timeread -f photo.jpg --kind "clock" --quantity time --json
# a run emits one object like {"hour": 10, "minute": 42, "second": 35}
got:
{"hour": 10, "minute": 5, "second": 47}
